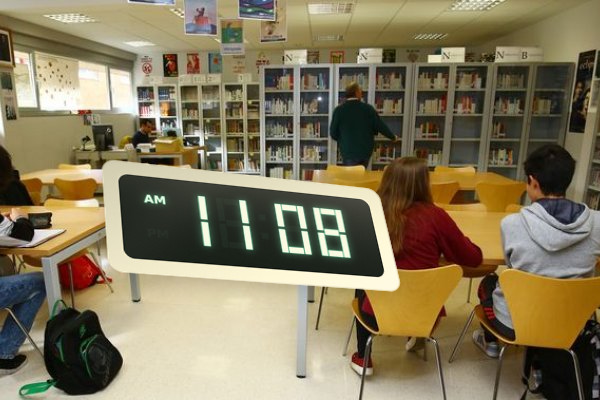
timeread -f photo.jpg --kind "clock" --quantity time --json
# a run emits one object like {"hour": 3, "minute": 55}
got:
{"hour": 11, "minute": 8}
